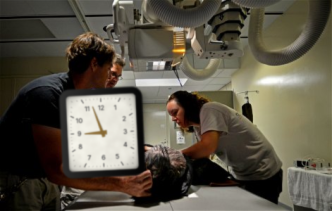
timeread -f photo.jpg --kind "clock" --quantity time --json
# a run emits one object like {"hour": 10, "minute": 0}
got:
{"hour": 8, "minute": 57}
